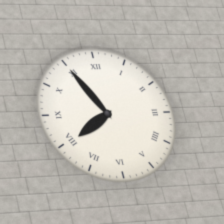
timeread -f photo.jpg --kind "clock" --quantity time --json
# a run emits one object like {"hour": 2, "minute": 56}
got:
{"hour": 7, "minute": 55}
